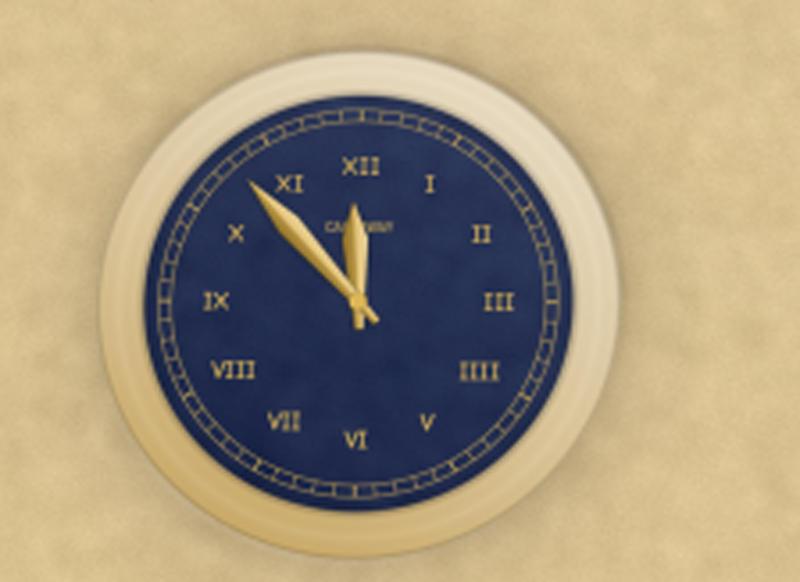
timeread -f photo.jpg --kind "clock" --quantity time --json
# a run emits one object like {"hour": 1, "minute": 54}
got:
{"hour": 11, "minute": 53}
